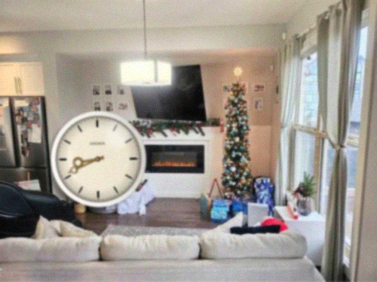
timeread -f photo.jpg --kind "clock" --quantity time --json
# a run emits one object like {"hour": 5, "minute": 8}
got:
{"hour": 8, "minute": 41}
